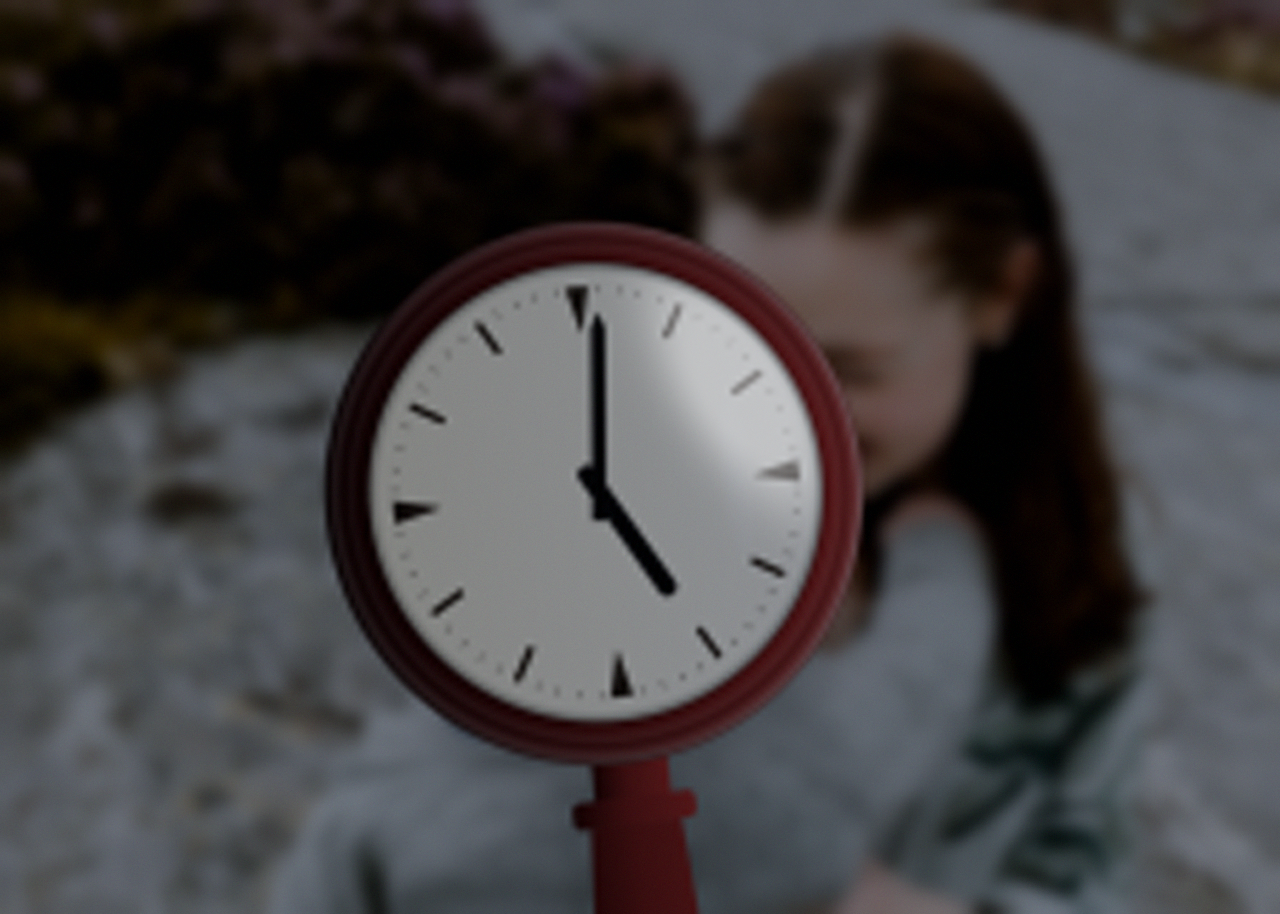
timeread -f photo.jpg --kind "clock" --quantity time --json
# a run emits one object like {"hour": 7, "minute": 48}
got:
{"hour": 5, "minute": 1}
